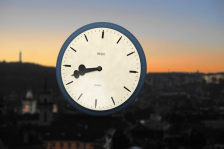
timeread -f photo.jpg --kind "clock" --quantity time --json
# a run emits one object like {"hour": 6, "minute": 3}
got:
{"hour": 8, "minute": 42}
